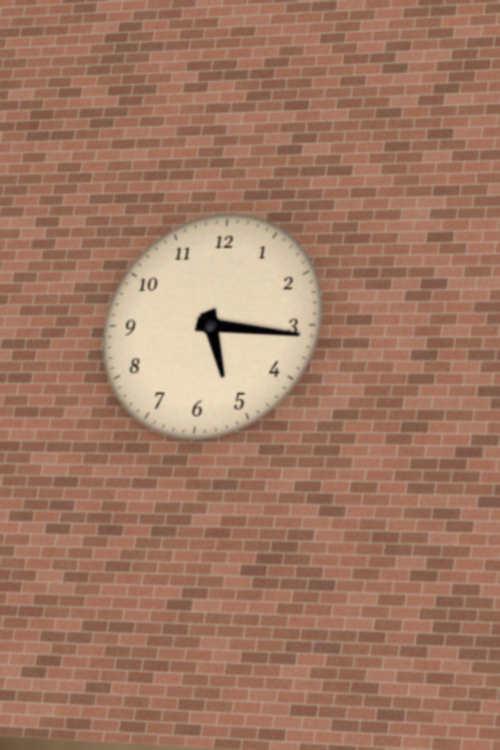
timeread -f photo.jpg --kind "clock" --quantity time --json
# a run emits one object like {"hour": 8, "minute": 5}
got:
{"hour": 5, "minute": 16}
